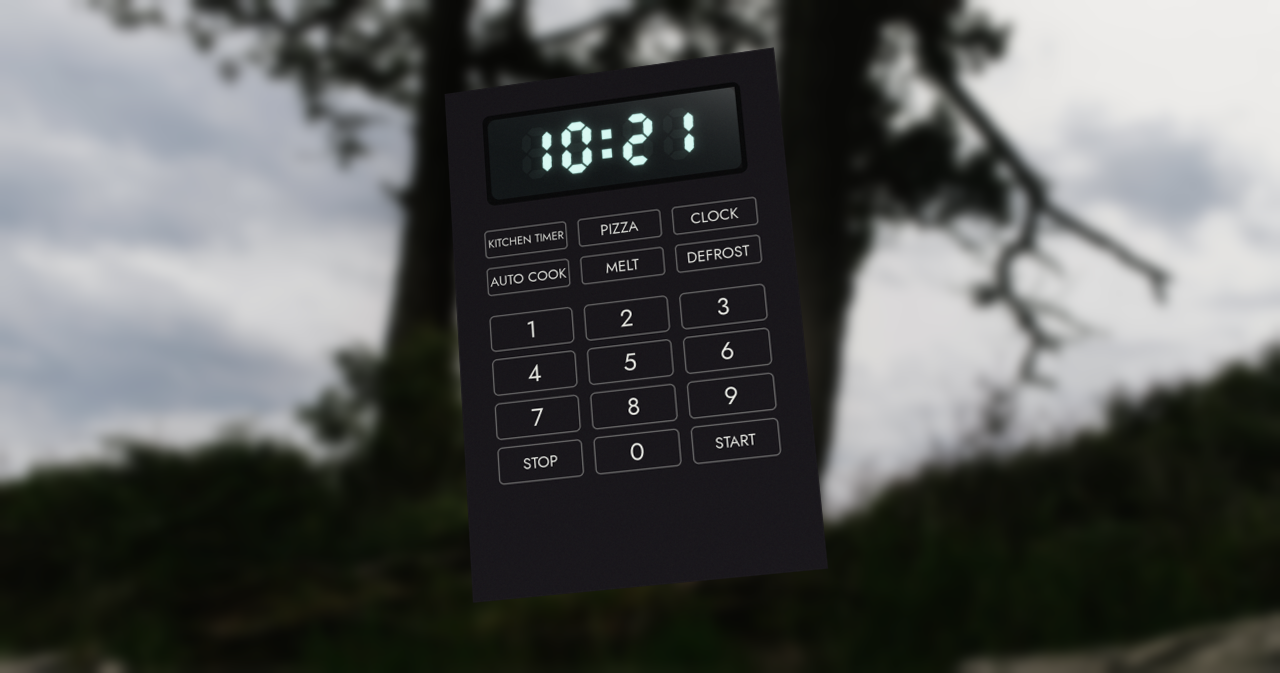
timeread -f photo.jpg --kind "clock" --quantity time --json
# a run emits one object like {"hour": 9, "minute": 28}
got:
{"hour": 10, "minute": 21}
